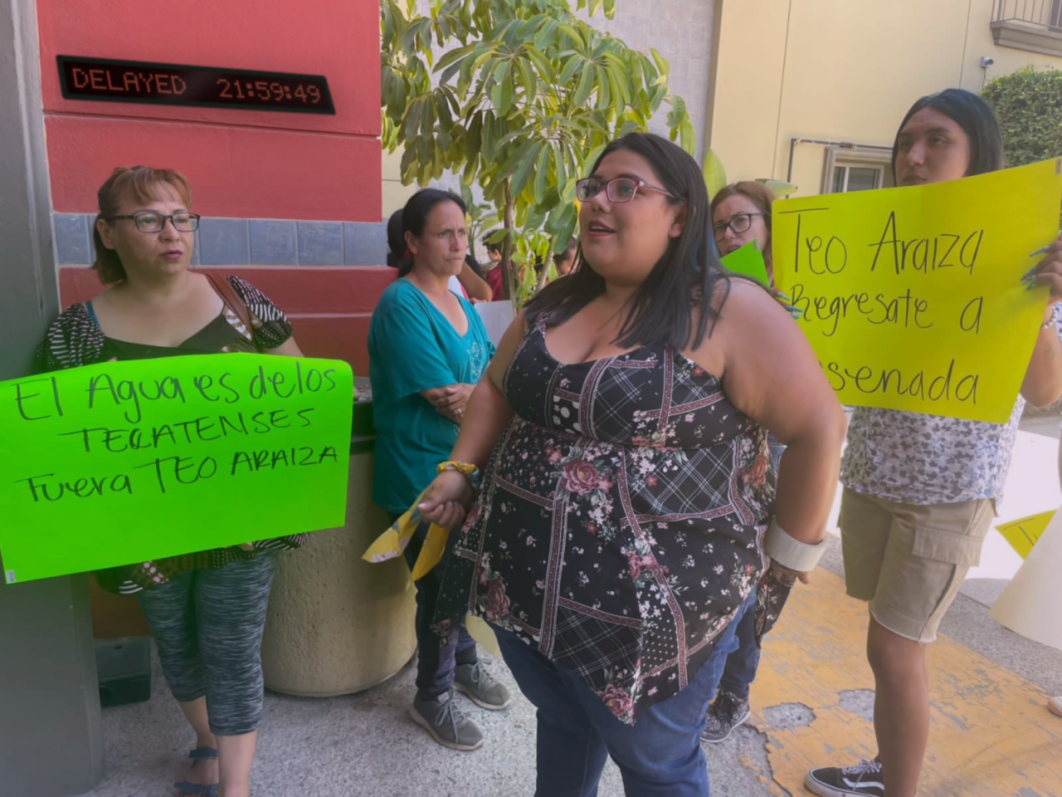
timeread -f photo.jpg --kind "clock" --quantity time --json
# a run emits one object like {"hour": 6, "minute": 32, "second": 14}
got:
{"hour": 21, "minute": 59, "second": 49}
